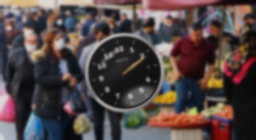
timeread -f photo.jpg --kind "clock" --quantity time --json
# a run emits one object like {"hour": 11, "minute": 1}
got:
{"hour": 2, "minute": 11}
